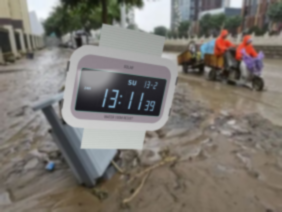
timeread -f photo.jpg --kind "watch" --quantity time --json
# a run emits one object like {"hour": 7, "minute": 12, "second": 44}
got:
{"hour": 13, "minute": 11, "second": 39}
